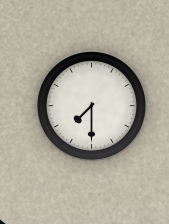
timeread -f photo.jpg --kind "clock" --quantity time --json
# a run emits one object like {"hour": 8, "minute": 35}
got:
{"hour": 7, "minute": 30}
